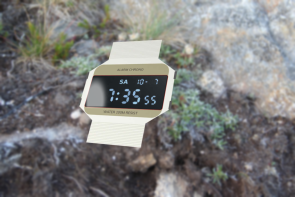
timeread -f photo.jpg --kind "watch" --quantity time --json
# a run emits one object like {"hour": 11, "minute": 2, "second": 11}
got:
{"hour": 7, "minute": 35, "second": 55}
